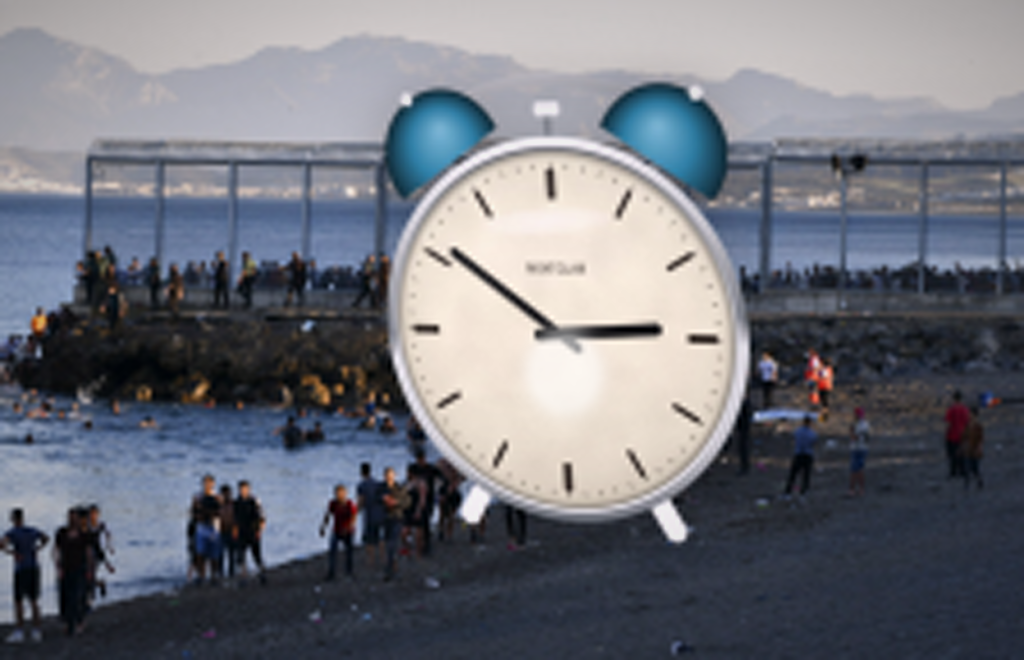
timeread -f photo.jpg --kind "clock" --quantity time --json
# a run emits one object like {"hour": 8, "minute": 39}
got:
{"hour": 2, "minute": 51}
